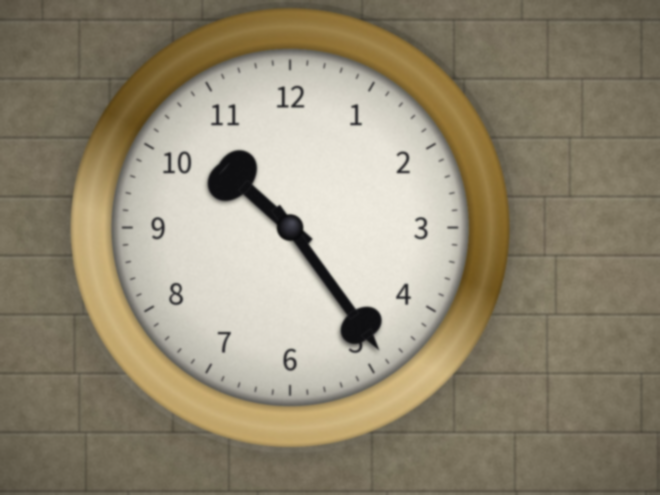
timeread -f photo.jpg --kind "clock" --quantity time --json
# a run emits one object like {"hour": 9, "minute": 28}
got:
{"hour": 10, "minute": 24}
